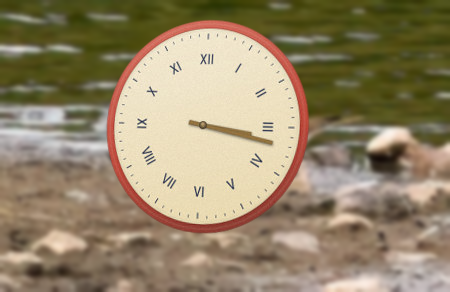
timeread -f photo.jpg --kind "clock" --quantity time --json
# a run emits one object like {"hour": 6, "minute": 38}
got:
{"hour": 3, "minute": 17}
